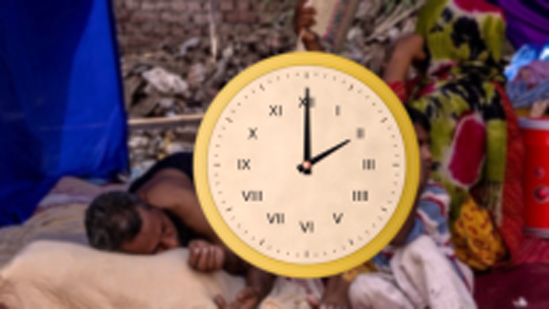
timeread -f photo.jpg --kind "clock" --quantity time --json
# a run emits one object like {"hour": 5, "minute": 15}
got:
{"hour": 2, "minute": 0}
